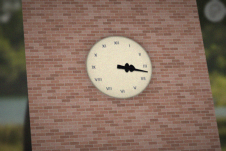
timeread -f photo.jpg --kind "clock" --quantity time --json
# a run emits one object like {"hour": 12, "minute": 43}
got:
{"hour": 3, "minute": 17}
